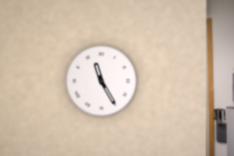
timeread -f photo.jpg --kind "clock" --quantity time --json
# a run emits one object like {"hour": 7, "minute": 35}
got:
{"hour": 11, "minute": 25}
